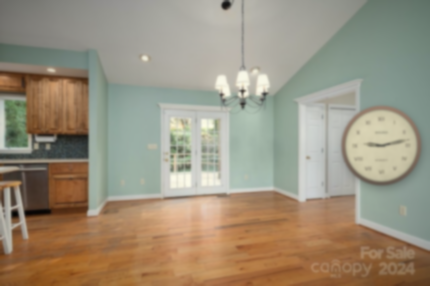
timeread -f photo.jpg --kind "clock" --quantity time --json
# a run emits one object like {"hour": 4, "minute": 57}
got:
{"hour": 9, "minute": 13}
